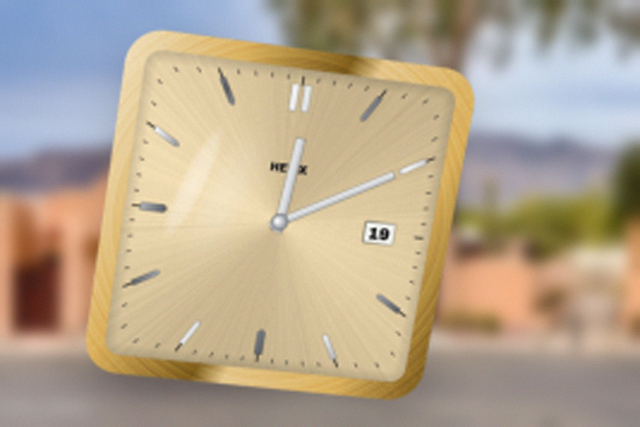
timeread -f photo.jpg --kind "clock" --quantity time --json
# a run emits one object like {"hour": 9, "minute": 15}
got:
{"hour": 12, "minute": 10}
